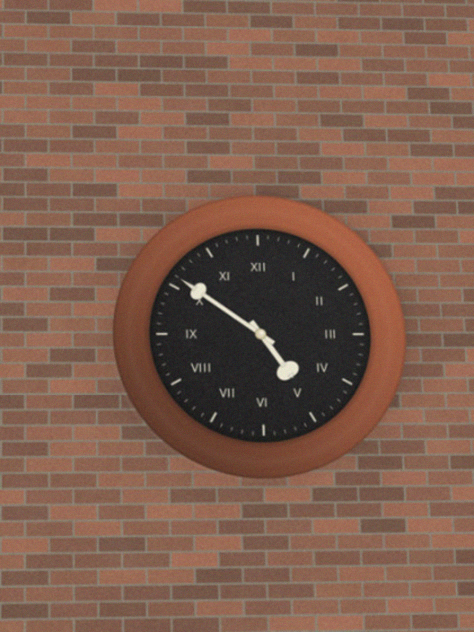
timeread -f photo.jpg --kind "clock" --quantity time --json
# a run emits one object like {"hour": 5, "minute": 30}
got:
{"hour": 4, "minute": 51}
